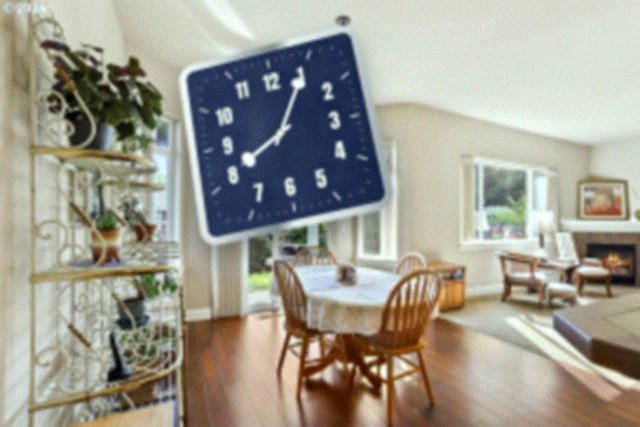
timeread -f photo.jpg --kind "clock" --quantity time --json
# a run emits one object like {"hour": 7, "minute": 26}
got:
{"hour": 8, "minute": 5}
